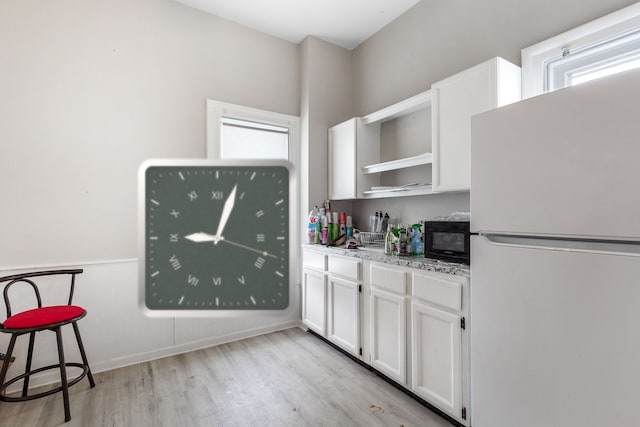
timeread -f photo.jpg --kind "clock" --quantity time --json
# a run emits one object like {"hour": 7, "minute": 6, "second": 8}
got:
{"hour": 9, "minute": 3, "second": 18}
